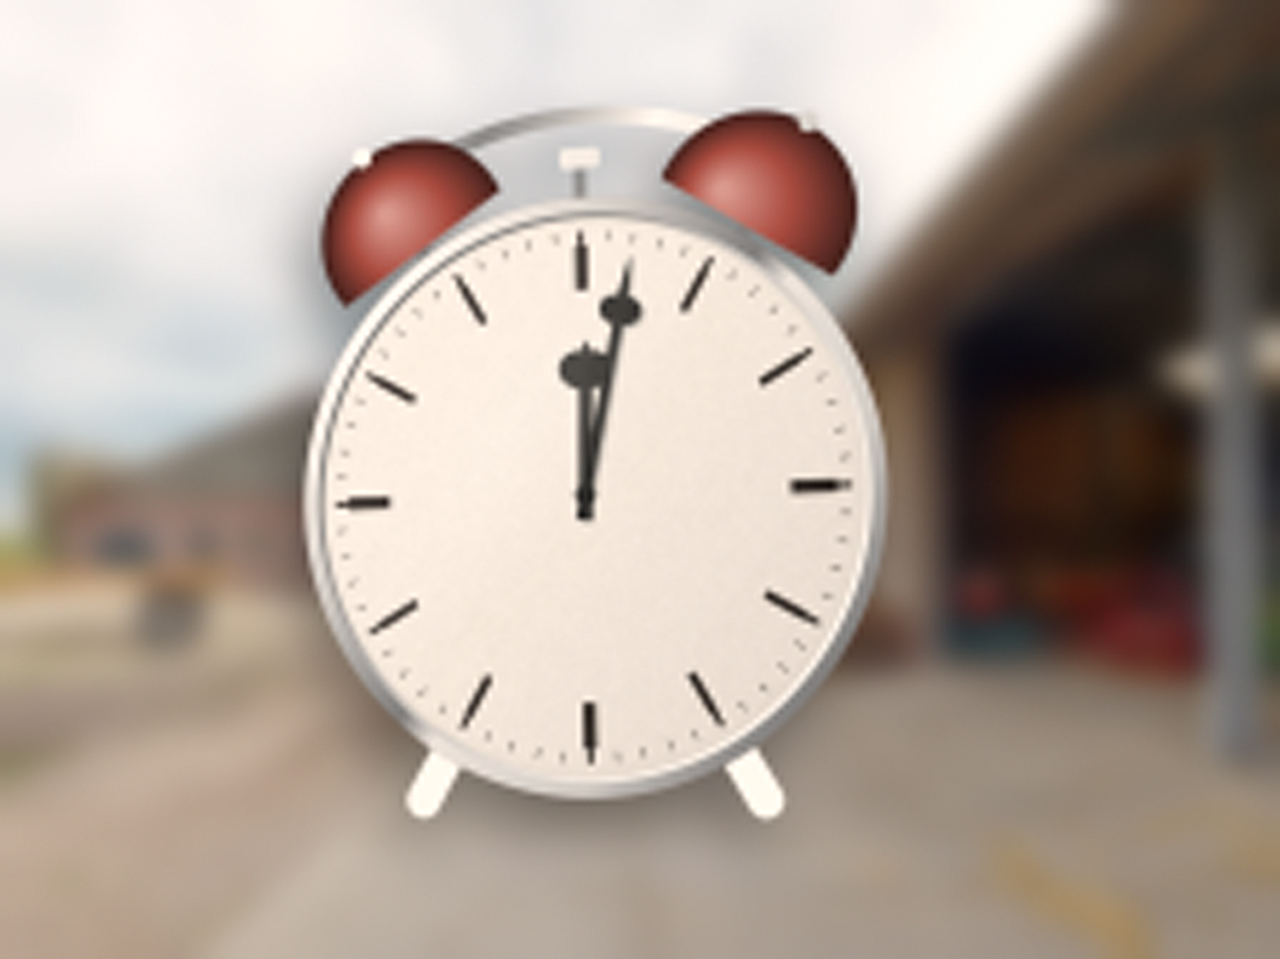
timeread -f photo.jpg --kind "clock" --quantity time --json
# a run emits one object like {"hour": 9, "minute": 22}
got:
{"hour": 12, "minute": 2}
